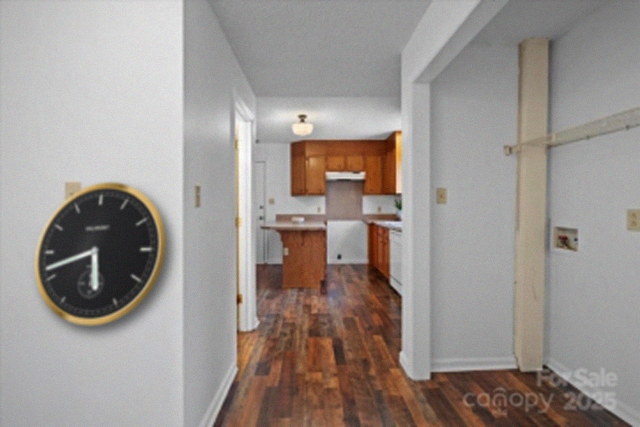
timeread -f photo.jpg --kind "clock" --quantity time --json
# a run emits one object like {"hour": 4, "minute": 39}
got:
{"hour": 5, "minute": 42}
